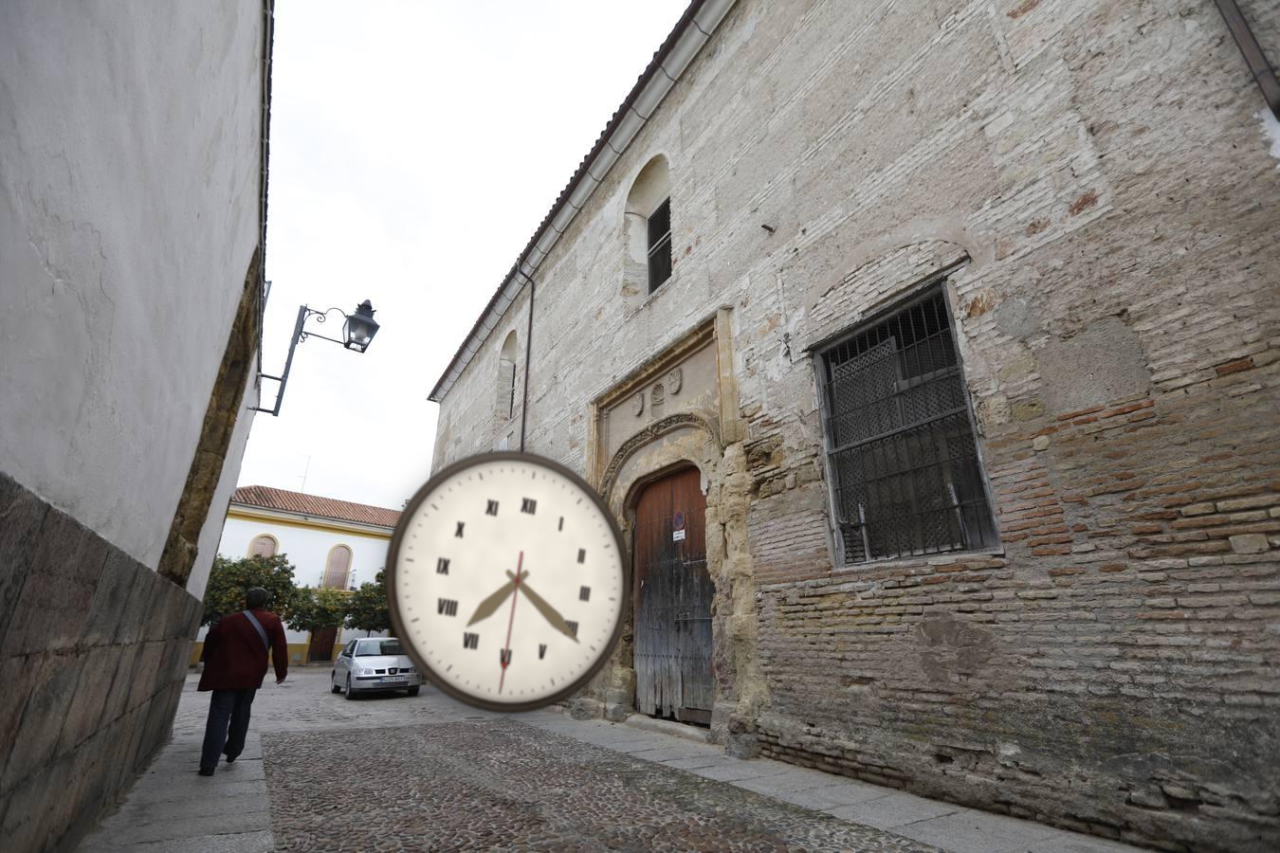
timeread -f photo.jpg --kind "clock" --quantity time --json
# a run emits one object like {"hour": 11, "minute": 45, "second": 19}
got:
{"hour": 7, "minute": 20, "second": 30}
